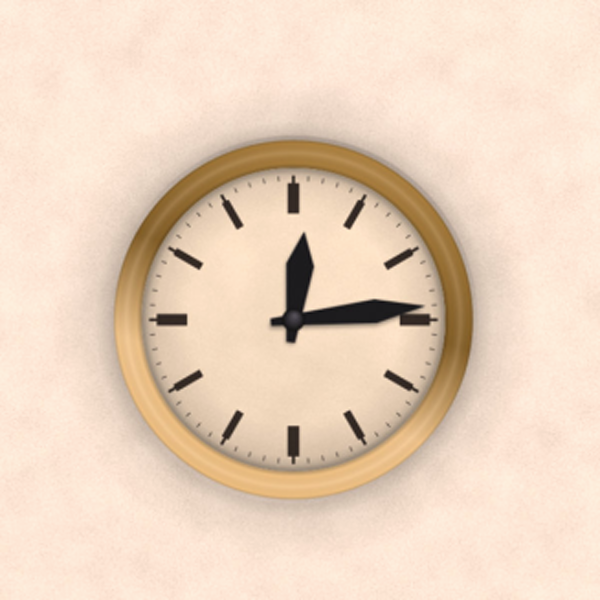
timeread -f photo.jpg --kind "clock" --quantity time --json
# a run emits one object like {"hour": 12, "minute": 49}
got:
{"hour": 12, "minute": 14}
